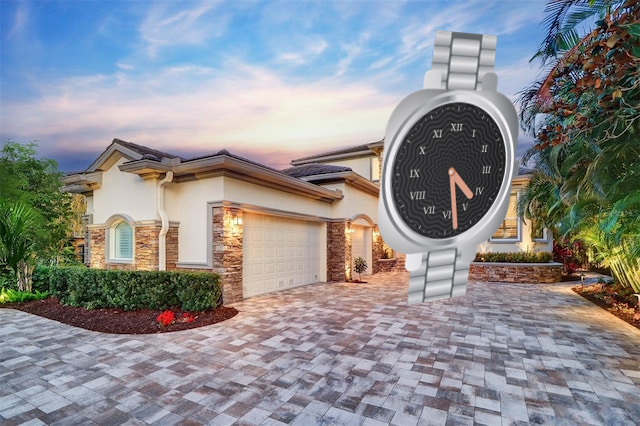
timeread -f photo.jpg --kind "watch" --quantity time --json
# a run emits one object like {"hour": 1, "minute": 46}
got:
{"hour": 4, "minute": 28}
